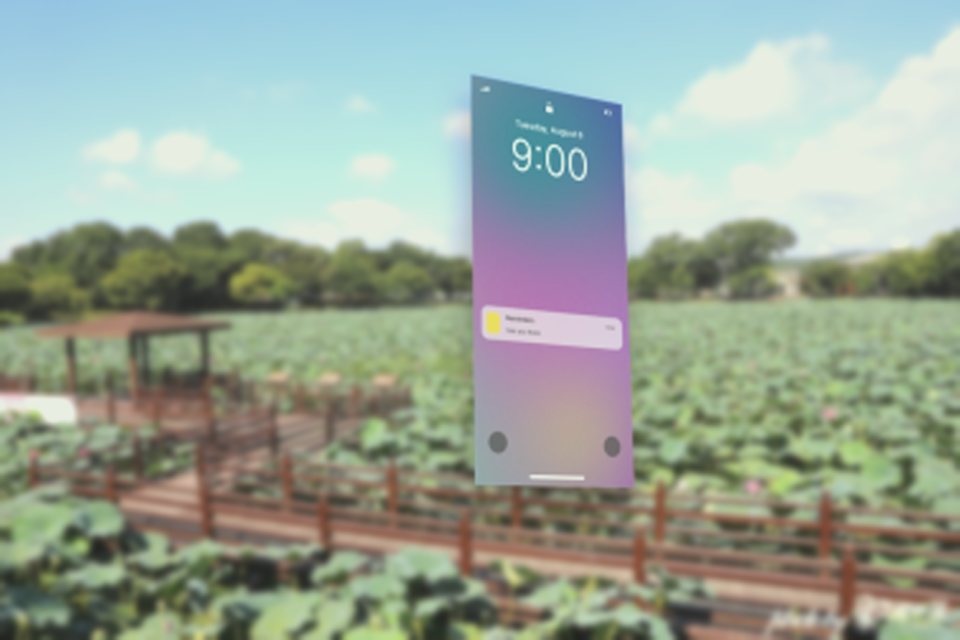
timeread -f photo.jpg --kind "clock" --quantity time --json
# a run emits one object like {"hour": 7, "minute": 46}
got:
{"hour": 9, "minute": 0}
